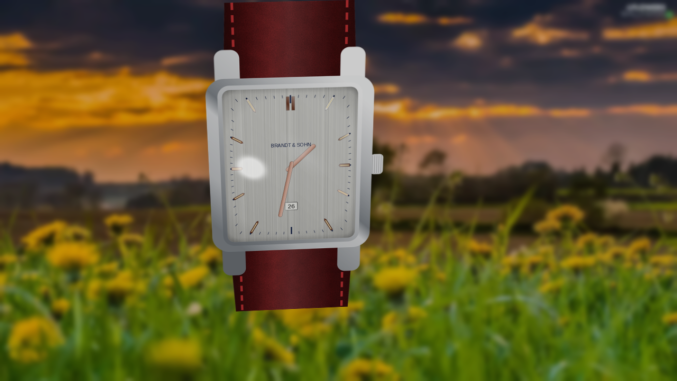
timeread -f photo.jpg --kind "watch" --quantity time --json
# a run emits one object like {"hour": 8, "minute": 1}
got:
{"hour": 1, "minute": 32}
